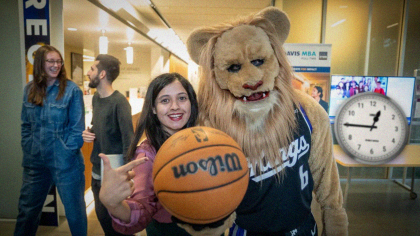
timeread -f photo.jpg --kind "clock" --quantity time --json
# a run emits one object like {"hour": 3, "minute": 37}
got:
{"hour": 12, "minute": 45}
